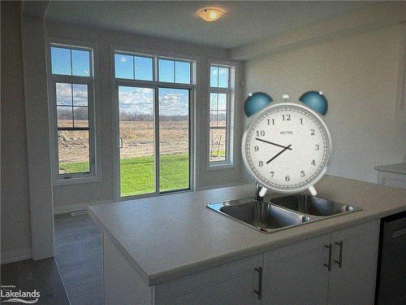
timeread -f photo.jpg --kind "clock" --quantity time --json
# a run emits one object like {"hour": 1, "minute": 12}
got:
{"hour": 7, "minute": 48}
